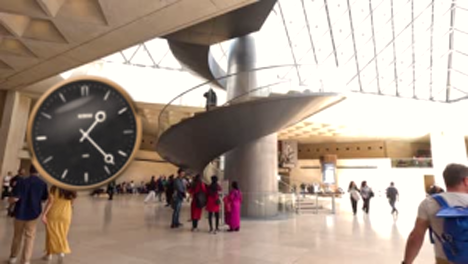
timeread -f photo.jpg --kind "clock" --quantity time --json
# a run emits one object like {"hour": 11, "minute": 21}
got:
{"hour": 1, "minute": 23}
